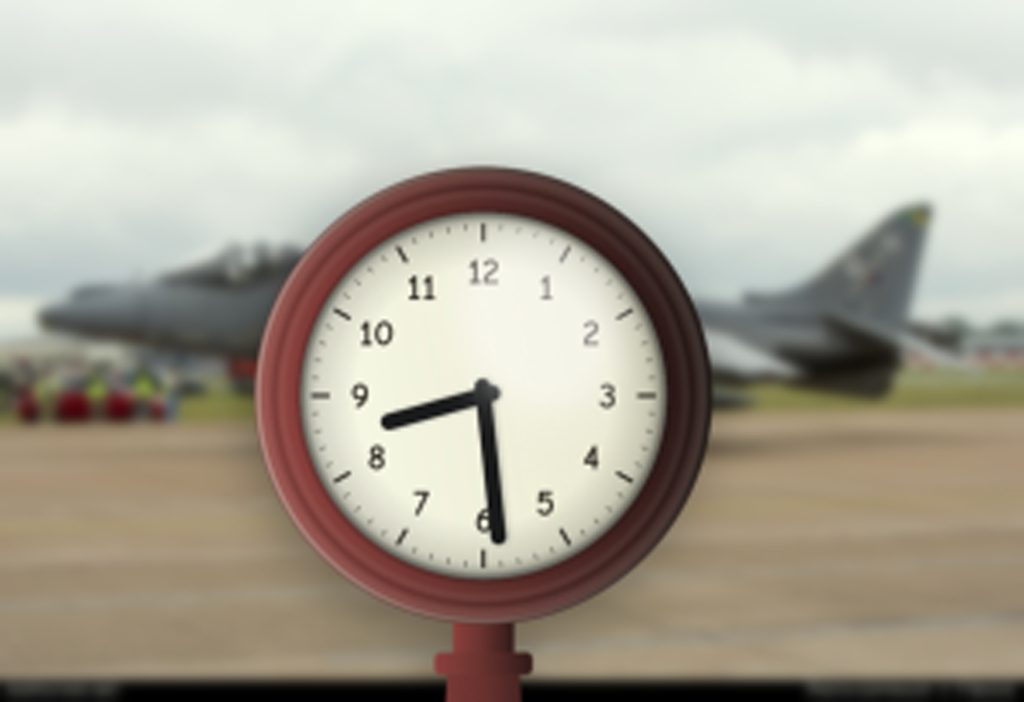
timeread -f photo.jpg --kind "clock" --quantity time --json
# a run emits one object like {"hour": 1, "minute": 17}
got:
{"hour": 8, "minute": 29}
